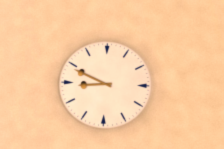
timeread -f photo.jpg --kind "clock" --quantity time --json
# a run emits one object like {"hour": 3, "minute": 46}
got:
{"hour": 8, "minute": 49}
